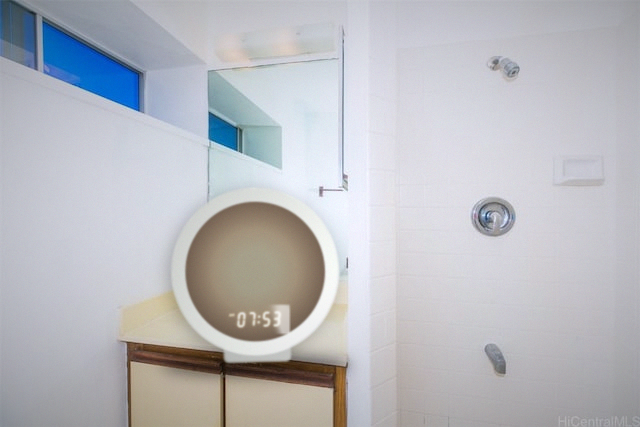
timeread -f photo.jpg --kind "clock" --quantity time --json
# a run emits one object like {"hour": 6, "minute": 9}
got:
{"hour": 7, "minute": 53}
